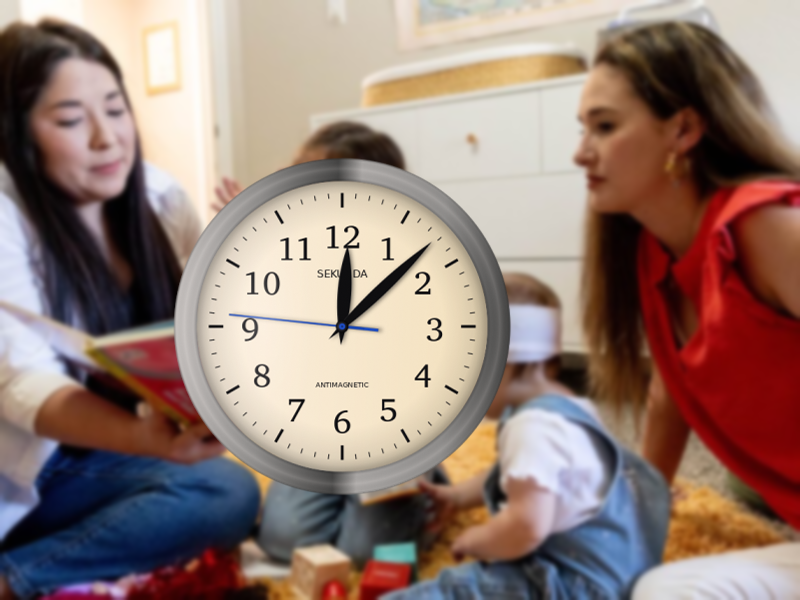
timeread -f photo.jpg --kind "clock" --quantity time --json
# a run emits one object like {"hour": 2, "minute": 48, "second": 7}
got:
{"hour": 12, "minute": 7, "second": 46}
